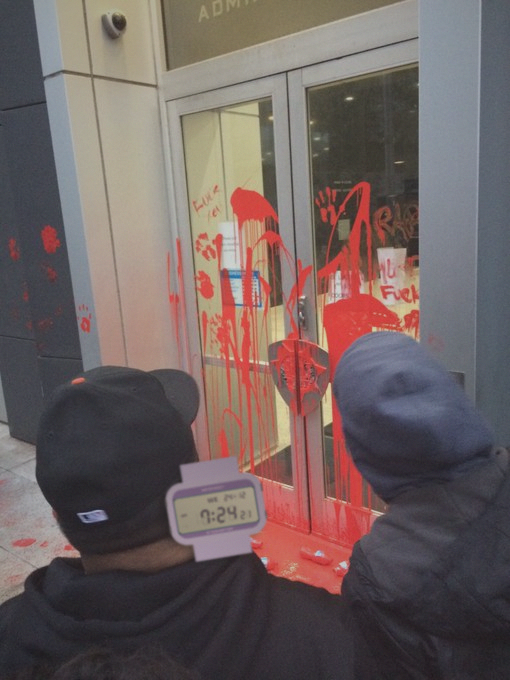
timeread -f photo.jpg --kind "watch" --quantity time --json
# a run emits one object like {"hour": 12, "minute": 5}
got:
{"hour": 7, "minute": 24}
